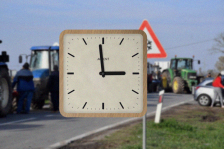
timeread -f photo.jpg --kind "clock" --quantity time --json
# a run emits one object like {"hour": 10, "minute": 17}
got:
{"hour": 2, "minute": 59}
